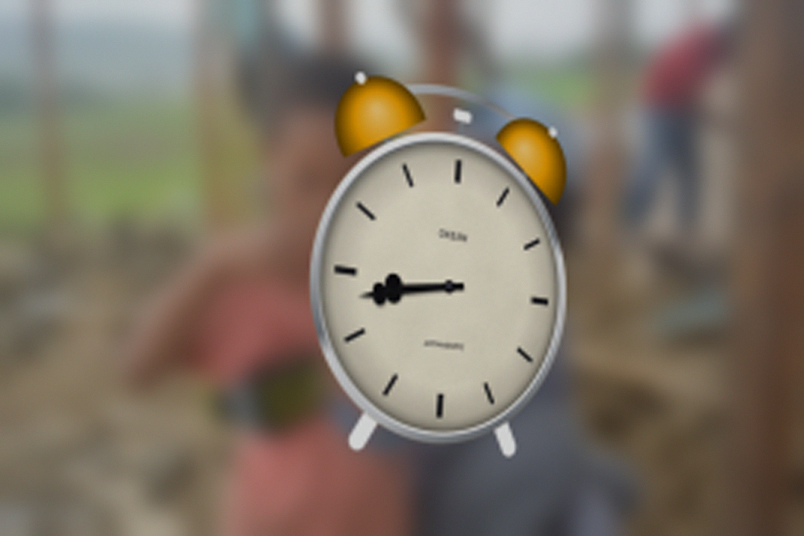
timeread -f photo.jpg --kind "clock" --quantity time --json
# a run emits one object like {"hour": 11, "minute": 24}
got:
{"hour": 8, "minute": 43}
